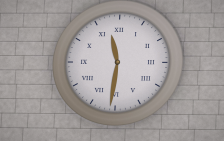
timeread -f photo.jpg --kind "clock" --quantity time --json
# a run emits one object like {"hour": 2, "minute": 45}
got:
{"hour": 11, "minute": 31}
